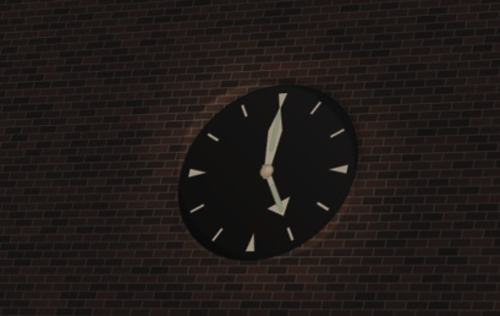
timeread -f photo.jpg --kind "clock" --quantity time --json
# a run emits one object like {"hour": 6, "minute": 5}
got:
{"hour": 5, "minute": 0}
